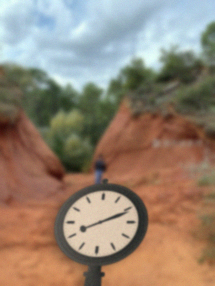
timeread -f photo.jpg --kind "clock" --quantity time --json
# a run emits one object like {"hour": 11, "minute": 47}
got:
{"hour": 8, "minute": 11}
